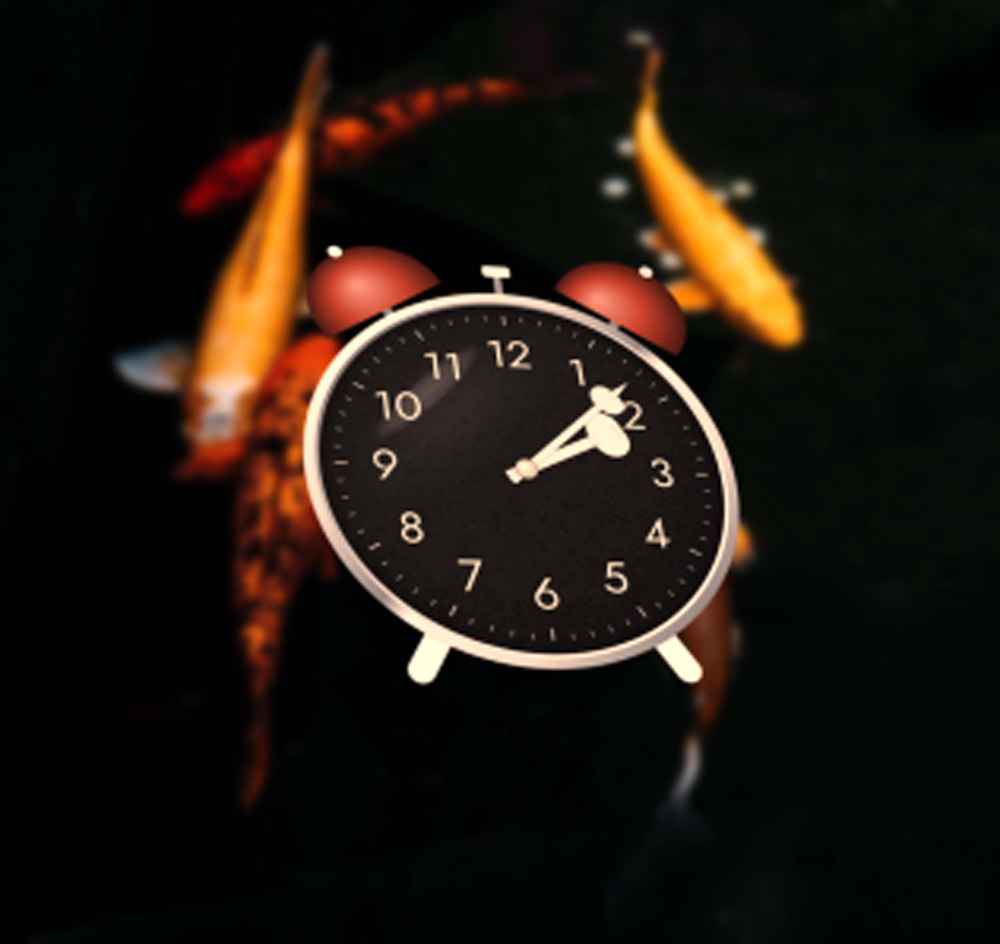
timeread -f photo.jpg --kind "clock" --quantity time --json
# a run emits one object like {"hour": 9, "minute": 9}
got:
{"hour": 2, "minute": 8}
